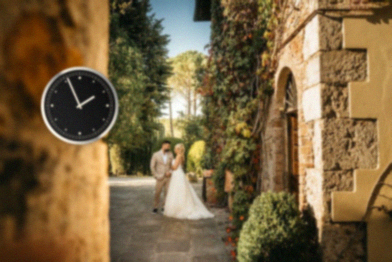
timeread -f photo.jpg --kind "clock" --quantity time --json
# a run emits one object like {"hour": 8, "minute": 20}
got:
{"hour": 1, "minute": 56}
